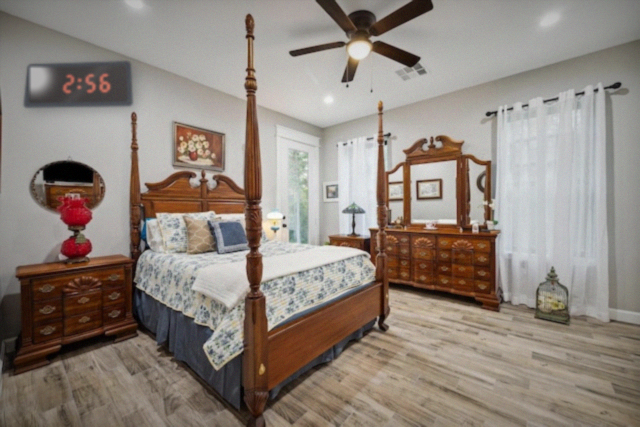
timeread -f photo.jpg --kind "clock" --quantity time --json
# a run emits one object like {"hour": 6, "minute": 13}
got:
{"hour": 2, "minute": 56}
